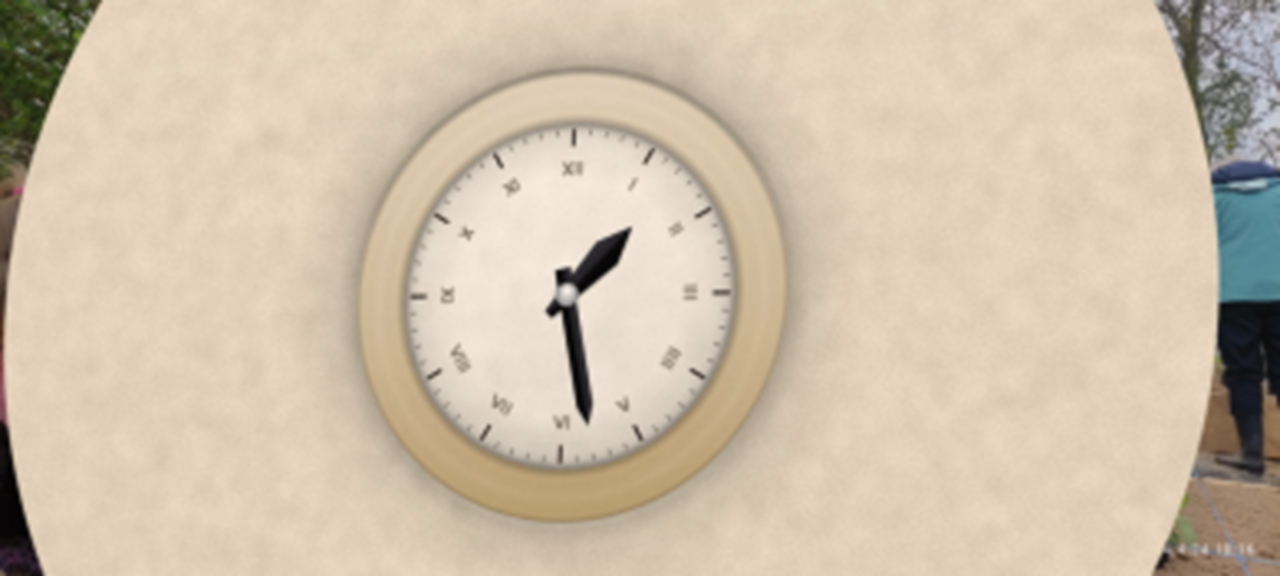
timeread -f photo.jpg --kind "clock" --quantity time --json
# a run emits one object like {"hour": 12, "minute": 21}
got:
{"hour": 1, "minute": 28}
